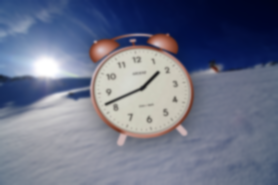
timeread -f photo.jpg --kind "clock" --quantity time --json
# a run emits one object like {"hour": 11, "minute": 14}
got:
{"hour": 1, "minute": 42}
